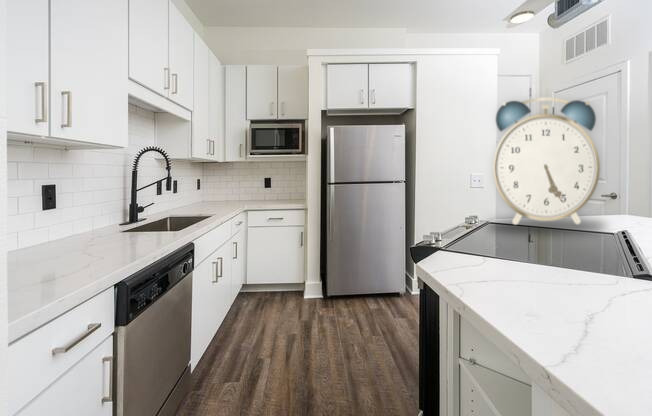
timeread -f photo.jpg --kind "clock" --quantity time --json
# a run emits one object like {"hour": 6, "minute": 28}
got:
{"hour": 5, "minute": 26}
